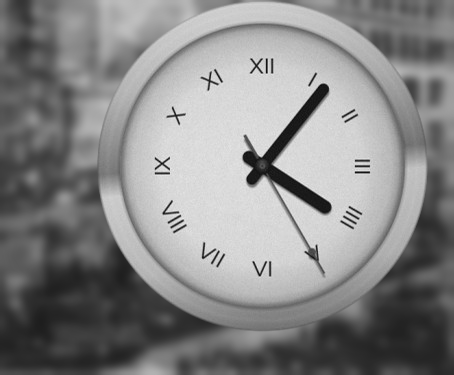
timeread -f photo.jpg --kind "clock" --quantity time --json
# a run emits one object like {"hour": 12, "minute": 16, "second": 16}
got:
{"hour": 4, "minute": 6, "second": 25}
